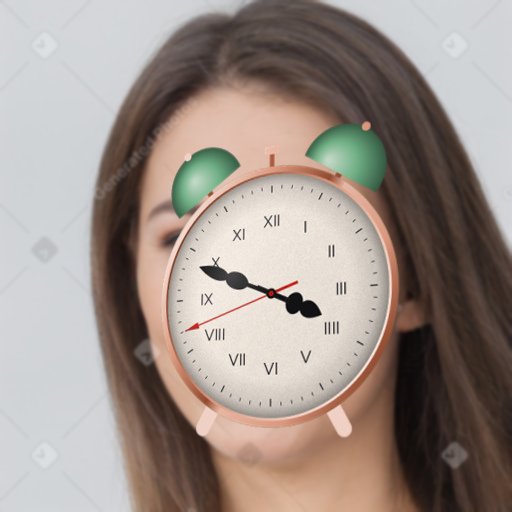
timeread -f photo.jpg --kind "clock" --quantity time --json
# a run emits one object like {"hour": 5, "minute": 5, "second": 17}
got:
{"hour": 3, "minute": 48, "second": 42}
